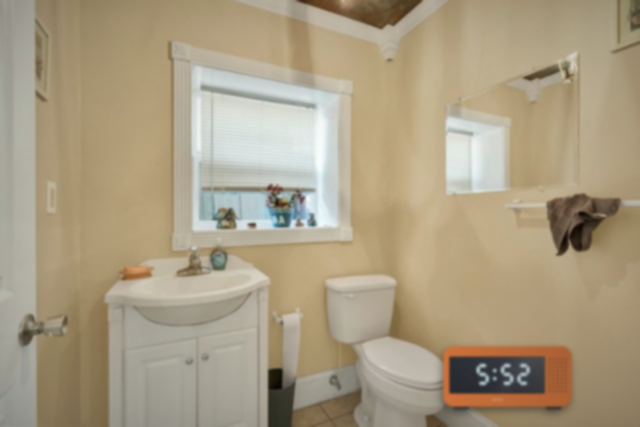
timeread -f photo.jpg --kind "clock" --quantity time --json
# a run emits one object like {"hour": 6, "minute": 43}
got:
{"hour": 5, "minute": 52}
